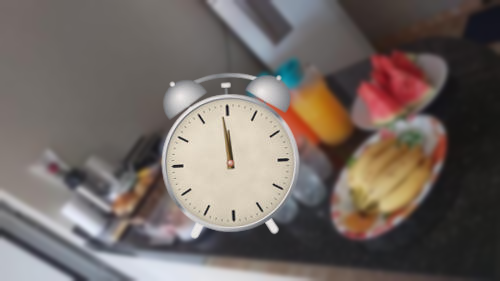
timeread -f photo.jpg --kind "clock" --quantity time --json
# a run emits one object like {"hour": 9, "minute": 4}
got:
{"hour": 11, "minute": 59}
